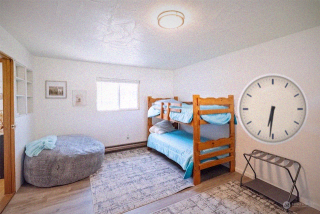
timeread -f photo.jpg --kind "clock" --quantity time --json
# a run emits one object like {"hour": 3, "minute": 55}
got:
{"hour": 6, "minute": 31}
